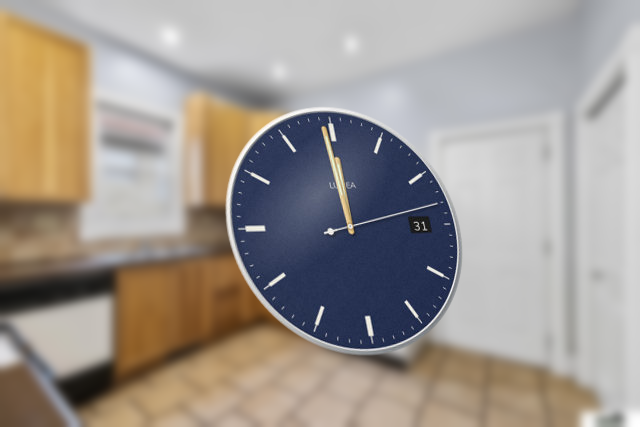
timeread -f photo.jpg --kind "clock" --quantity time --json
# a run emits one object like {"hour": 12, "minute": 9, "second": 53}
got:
{"hour": 11, "minute": 59, "second": 13}
